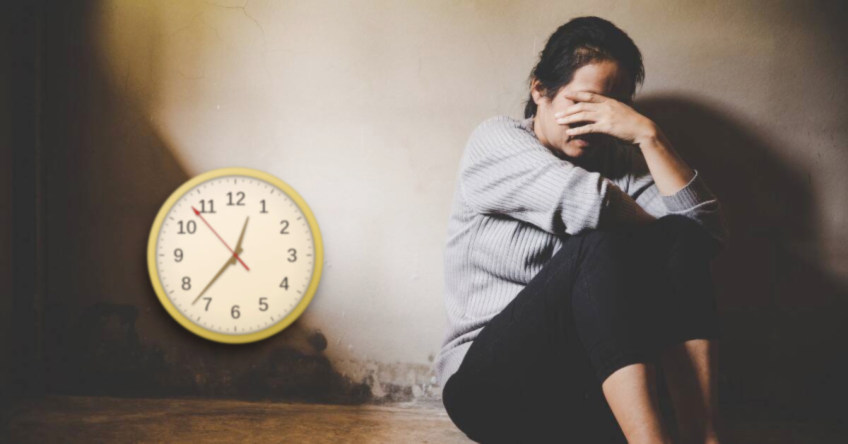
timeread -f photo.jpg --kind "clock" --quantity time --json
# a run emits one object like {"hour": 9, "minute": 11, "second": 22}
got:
{"hour": 12, "minute": 36, "second": 53}
